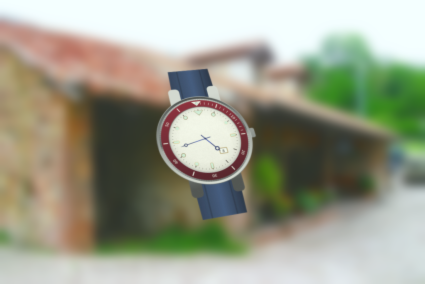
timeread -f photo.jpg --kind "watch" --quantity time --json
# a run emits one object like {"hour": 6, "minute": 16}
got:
{"hour": 4, "minute": 43}
